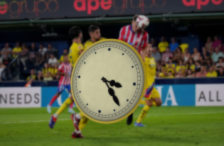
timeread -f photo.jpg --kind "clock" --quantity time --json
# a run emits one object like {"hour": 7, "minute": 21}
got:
{"hour": 3, "minute": 23}
